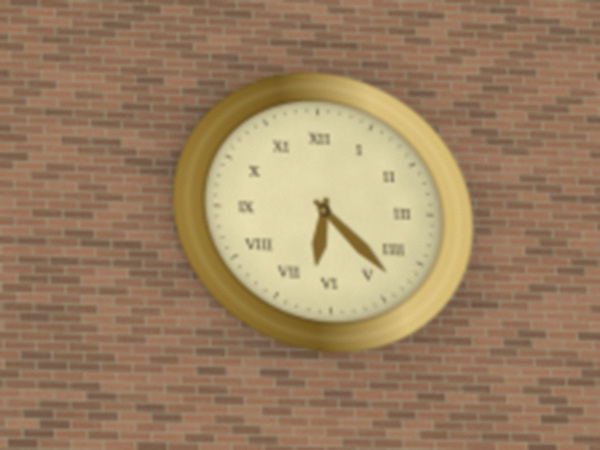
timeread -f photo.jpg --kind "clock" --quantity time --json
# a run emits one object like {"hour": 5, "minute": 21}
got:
{"hour": 6, "minute": 23}
